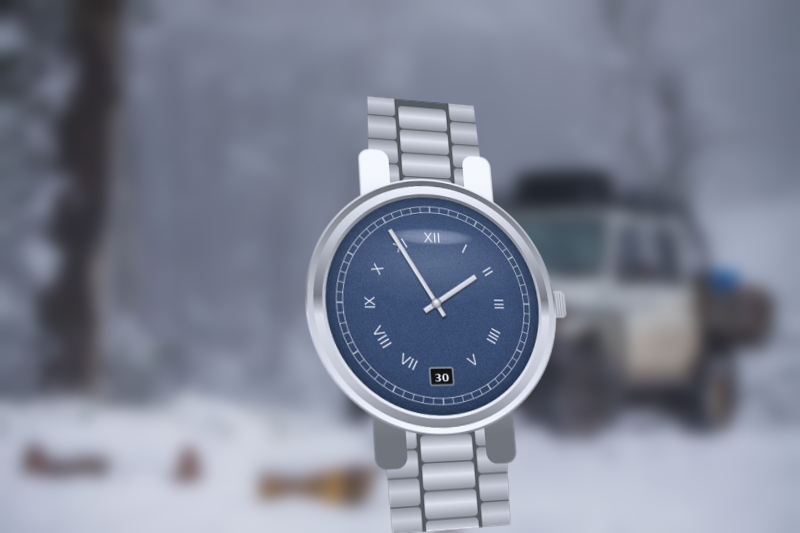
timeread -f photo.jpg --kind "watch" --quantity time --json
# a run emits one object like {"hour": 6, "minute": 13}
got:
{"hour": 1, "minute": 55}
